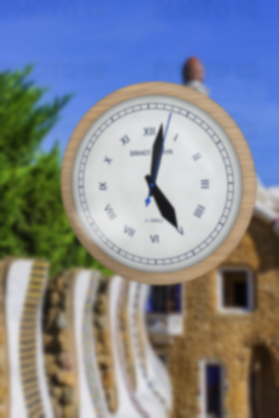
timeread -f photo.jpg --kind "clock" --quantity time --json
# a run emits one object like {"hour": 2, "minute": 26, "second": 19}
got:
{"hour": 5, "minute": 2, "second": 3}
